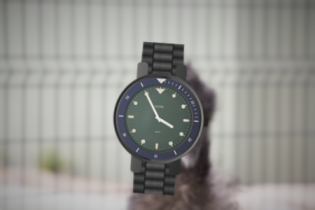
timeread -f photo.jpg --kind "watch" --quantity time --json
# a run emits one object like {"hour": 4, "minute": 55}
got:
{"hour": 3, "minute": 55}
